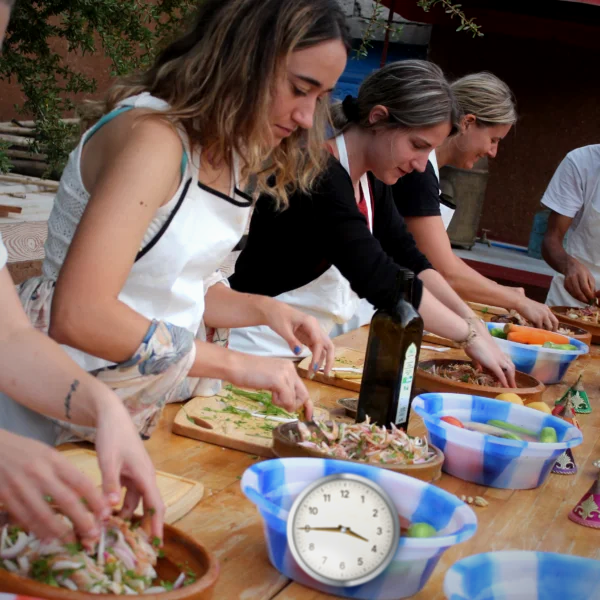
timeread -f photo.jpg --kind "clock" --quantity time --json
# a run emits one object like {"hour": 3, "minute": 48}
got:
{"hour": 3, "minute": 45}
